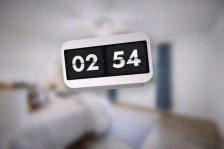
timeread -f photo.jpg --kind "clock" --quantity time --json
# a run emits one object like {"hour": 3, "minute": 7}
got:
{"hour": 2, "minute": 54}
